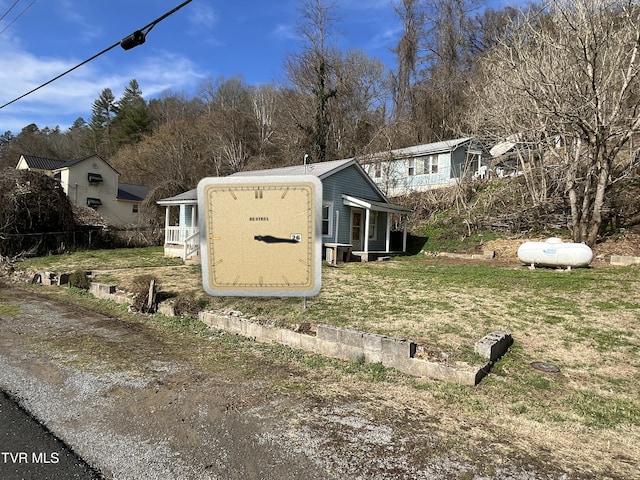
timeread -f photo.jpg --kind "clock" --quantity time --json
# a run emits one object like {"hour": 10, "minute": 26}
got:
{"hour": 3, "minute": 16}
